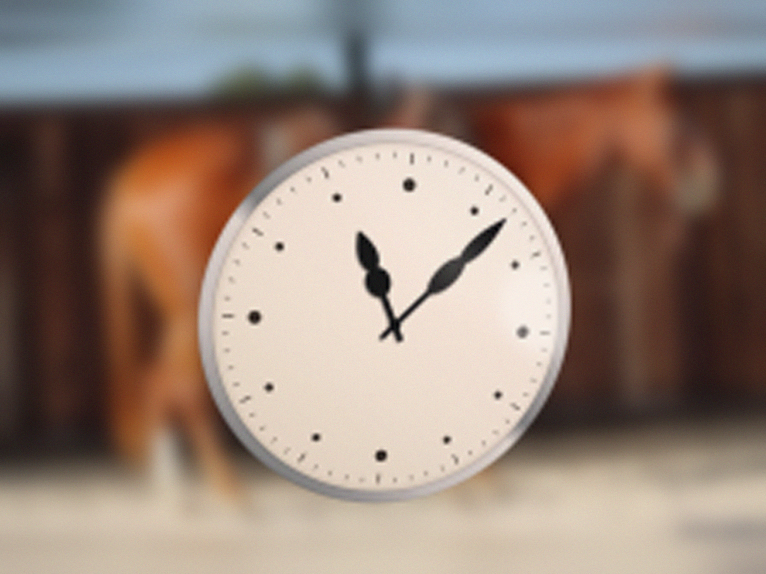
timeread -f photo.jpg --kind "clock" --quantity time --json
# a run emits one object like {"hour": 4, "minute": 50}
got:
{"hour": 11, "minute": 7}
